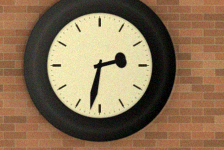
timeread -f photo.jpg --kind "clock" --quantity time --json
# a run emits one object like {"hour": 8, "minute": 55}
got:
{"hour": 2, "minute": 32}
